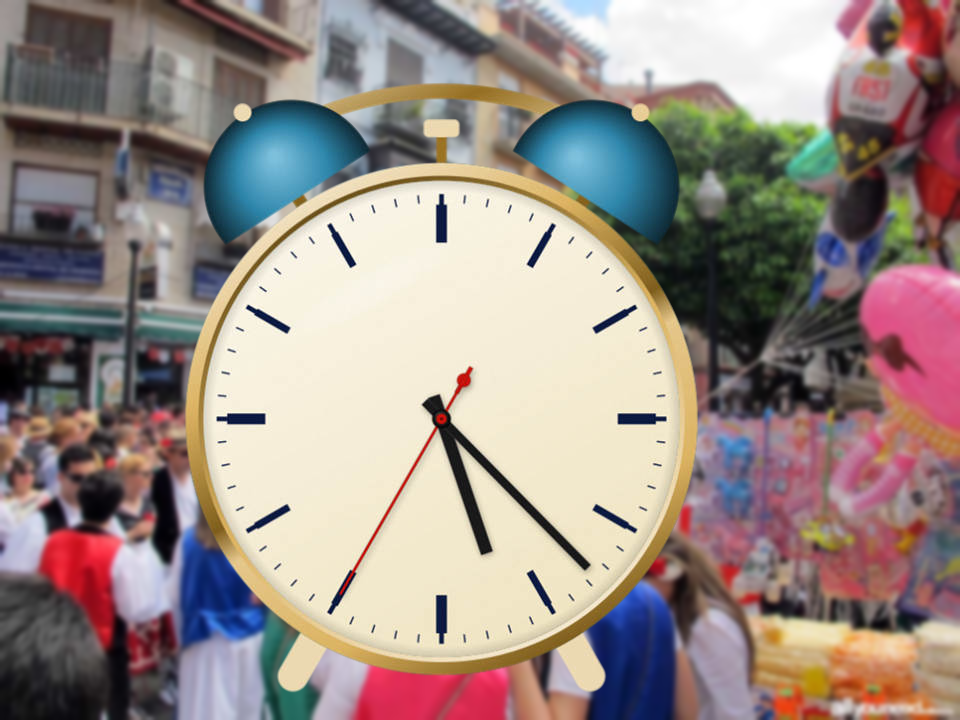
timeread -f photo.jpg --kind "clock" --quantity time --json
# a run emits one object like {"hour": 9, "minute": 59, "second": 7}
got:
{"hour": 5, "minute": 22, "second": 35}
